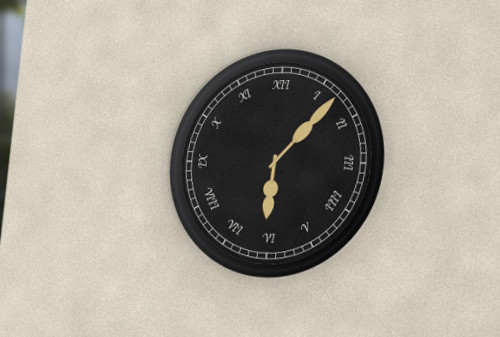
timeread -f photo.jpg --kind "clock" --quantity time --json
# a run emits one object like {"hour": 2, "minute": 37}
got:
{"hour": 6, "minute": 7}
